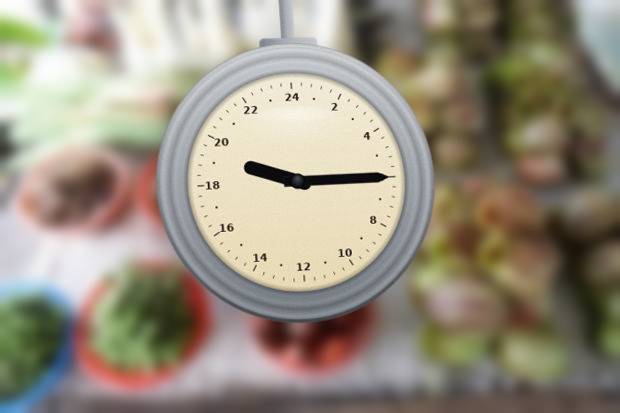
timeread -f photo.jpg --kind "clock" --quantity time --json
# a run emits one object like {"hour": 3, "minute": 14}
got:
{"hour": 19, "minute": 15}
